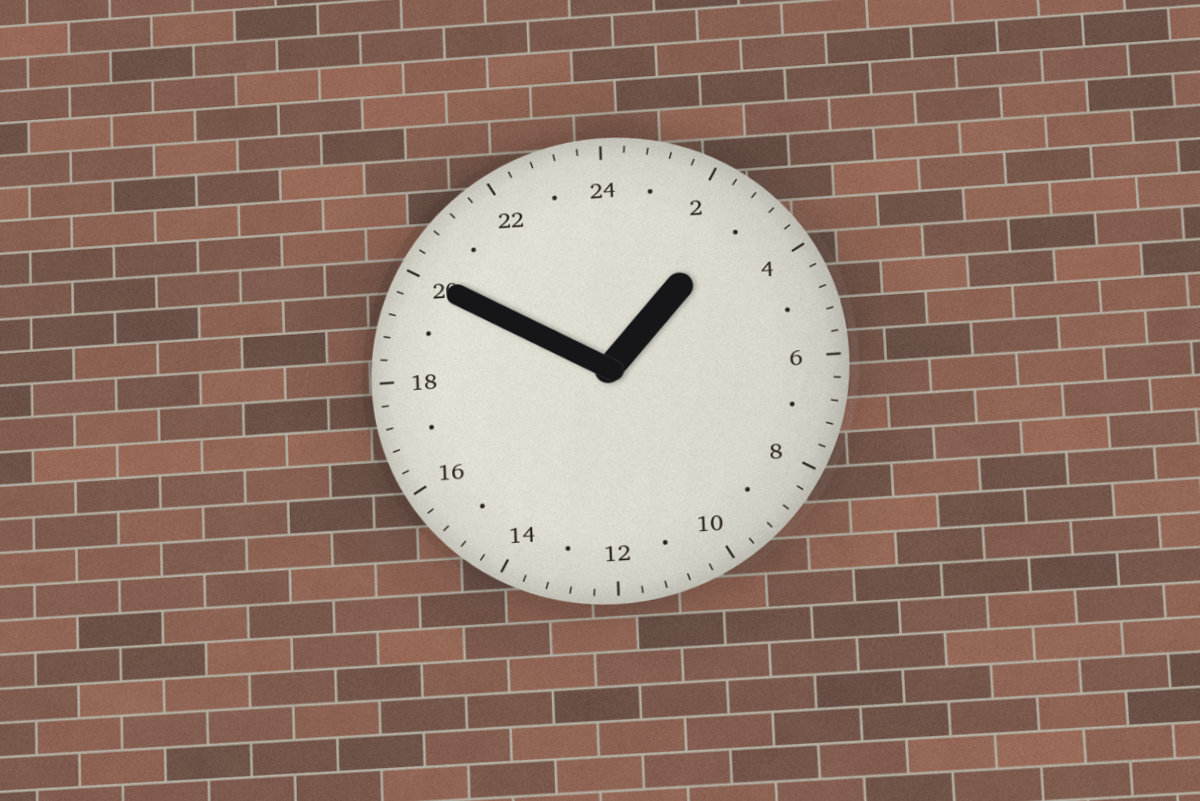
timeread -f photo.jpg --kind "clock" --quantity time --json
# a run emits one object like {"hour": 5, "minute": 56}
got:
{"hour": 2, "minute": 50}
